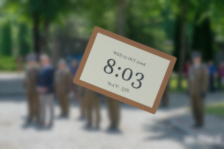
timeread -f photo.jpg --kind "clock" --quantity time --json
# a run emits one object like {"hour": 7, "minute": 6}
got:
{"hour": 8, "minute": 3}
